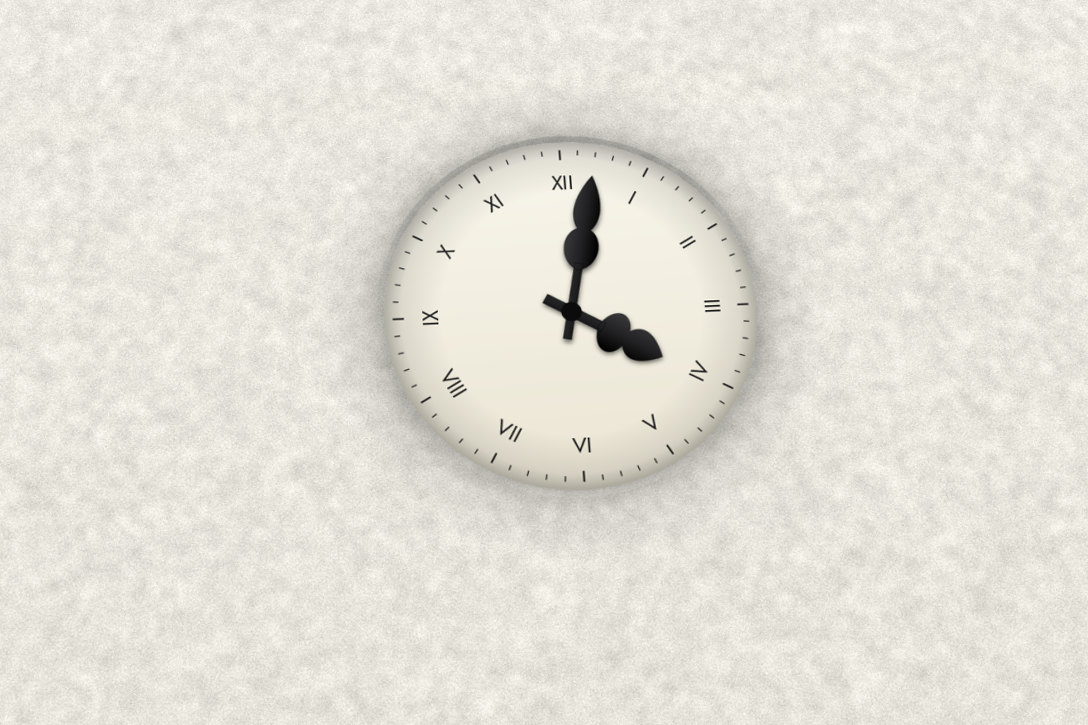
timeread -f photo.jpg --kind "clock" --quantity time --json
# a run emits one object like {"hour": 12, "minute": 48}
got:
{"hour": 4, "minute": 2}
